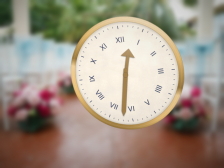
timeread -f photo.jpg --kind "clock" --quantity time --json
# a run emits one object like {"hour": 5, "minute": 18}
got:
{"hour": 12, "minute": 32}
